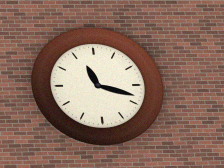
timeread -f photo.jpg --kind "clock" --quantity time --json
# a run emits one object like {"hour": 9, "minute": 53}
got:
{"hour": 11, "minute": 18}
